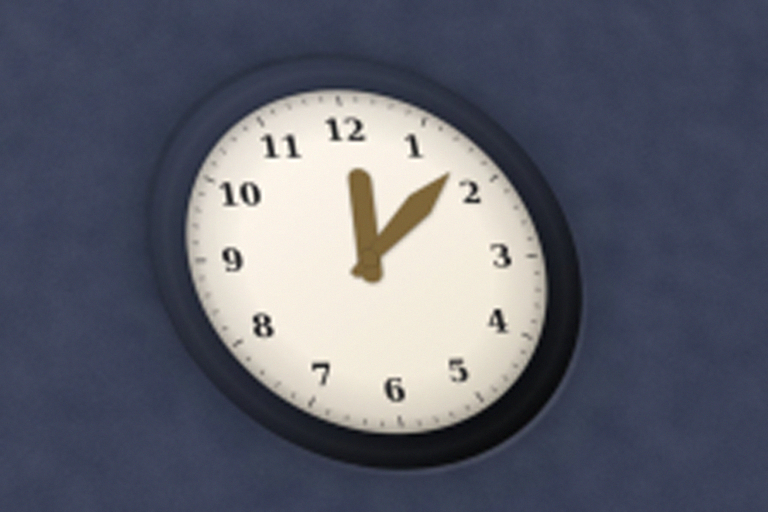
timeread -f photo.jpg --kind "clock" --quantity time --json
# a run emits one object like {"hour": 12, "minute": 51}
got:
{"hour": 12, "minute": 8}
